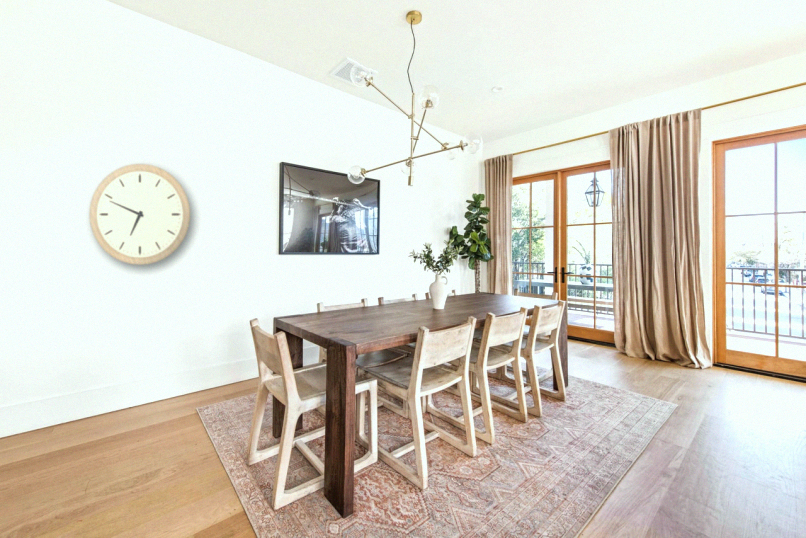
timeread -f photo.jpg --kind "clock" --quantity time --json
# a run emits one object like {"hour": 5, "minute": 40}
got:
{"hour": 6, "minute": 49}
